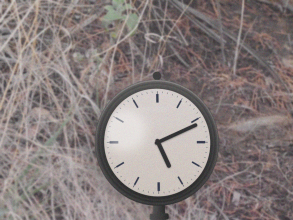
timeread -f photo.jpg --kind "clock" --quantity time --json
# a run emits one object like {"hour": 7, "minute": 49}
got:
{"hour": 5, "minute": 11}
